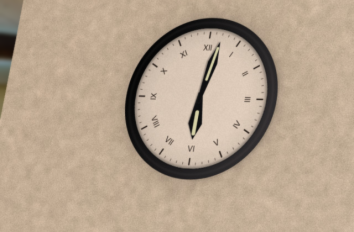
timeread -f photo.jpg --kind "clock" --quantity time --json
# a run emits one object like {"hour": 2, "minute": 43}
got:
{"hour": 6, "minute": 2}
